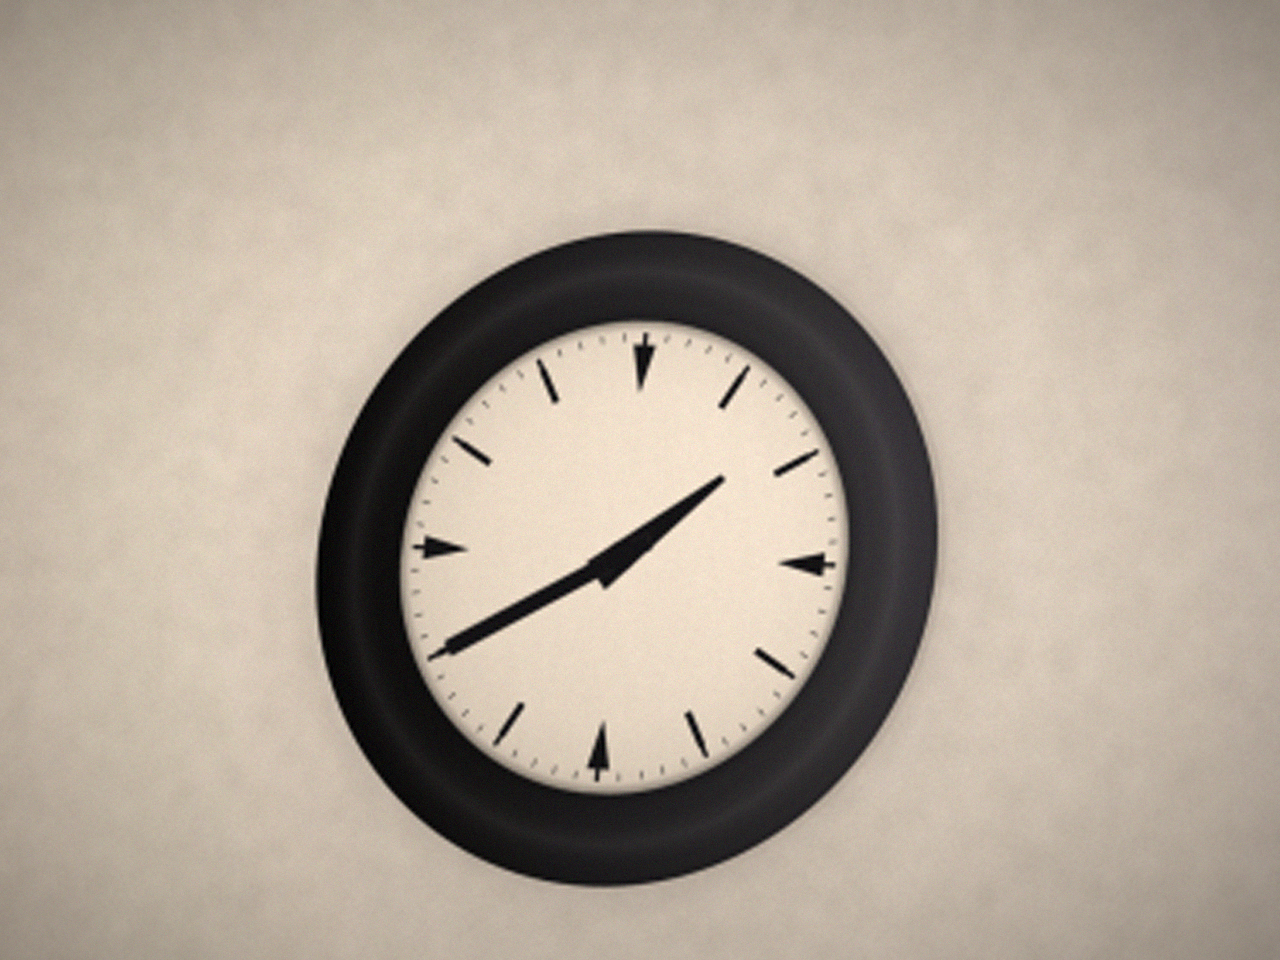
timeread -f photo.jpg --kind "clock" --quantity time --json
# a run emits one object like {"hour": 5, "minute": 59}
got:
{"hour": 1, "minute": 40}
